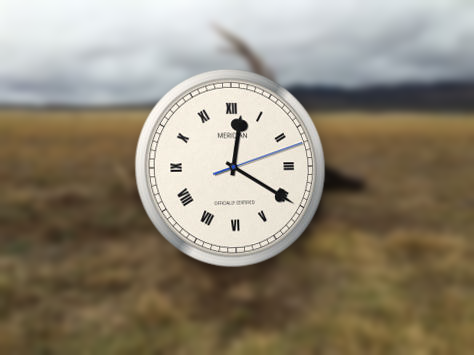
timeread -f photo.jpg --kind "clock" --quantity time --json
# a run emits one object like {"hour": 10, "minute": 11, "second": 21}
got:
{"hour": 12, "minute": 20, "second": 12}
